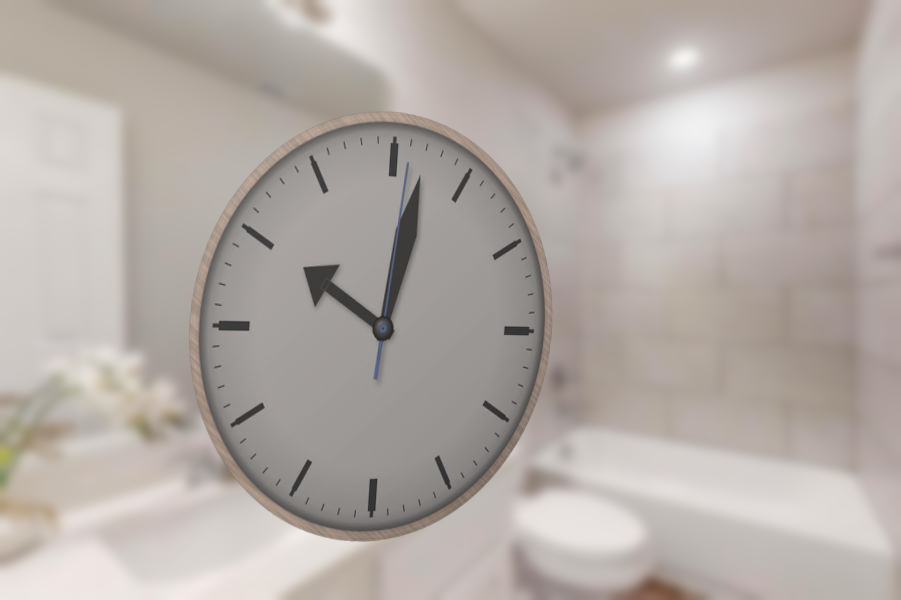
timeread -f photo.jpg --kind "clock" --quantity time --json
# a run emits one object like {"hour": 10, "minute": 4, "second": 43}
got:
{"hour": 10, "minute": 2, "second": 1}
